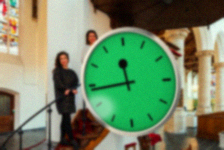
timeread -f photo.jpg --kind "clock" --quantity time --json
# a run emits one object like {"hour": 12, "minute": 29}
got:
{"hour": 11, "minute": 44}
